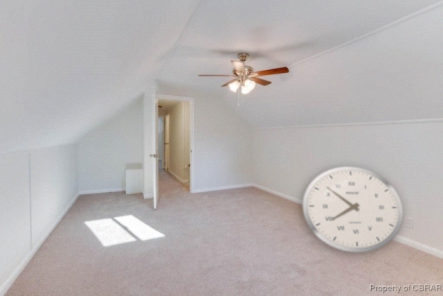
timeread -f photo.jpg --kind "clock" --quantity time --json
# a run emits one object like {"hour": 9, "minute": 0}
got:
{"hour": 7, "minute": 52}
